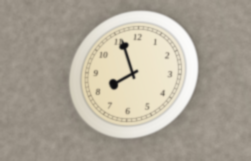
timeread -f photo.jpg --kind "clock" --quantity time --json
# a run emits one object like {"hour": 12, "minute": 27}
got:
{"hour": 7, "minute": 56}
